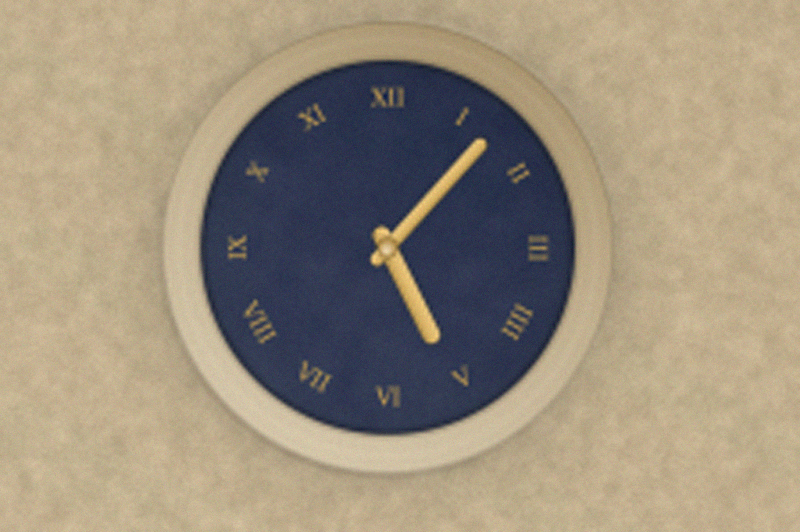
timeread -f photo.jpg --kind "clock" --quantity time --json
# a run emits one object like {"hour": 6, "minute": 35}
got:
{"hour": 5, "minute": 7}
